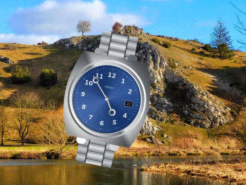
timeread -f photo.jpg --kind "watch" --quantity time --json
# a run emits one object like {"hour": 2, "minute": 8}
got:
{"hour": 4, "minute": 53}
